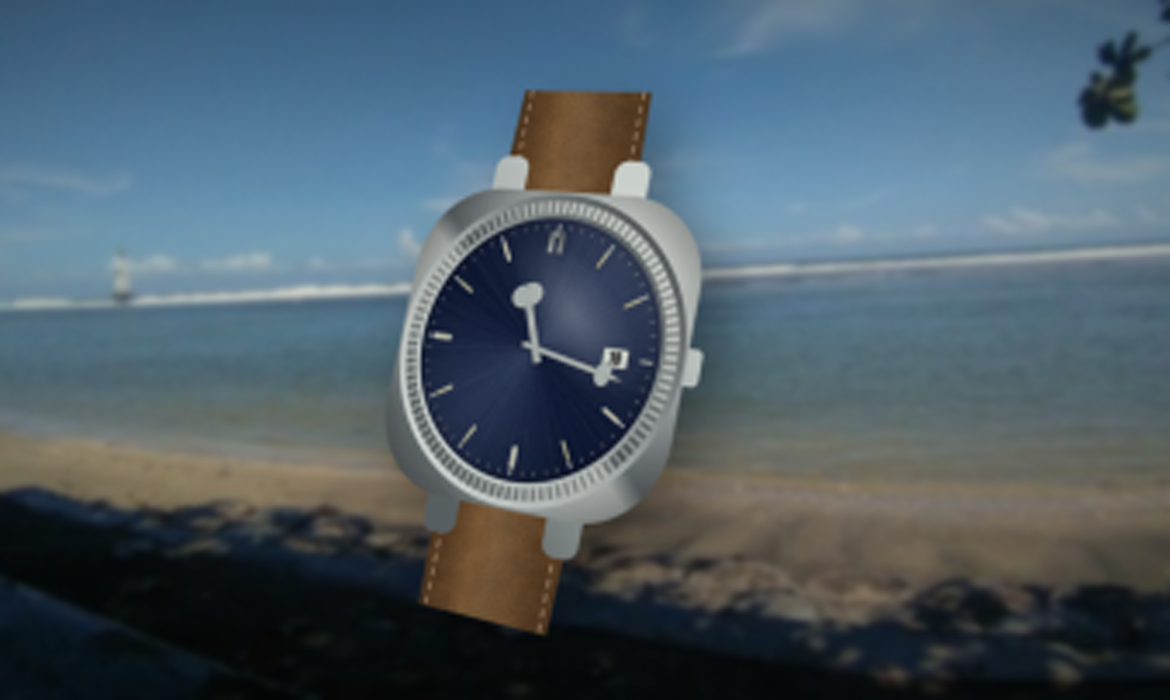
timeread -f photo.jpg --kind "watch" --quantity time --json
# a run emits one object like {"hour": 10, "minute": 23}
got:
{"hour": 11, "minute": 17}
